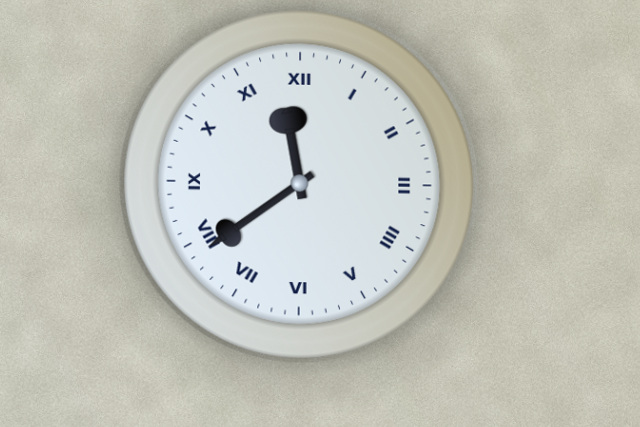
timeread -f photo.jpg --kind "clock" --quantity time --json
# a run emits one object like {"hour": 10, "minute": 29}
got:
{"hour": 11, "minute": 39}
